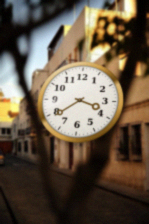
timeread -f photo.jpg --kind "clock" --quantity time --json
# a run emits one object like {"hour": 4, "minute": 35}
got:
{"hour": 3, "minute": 39}
